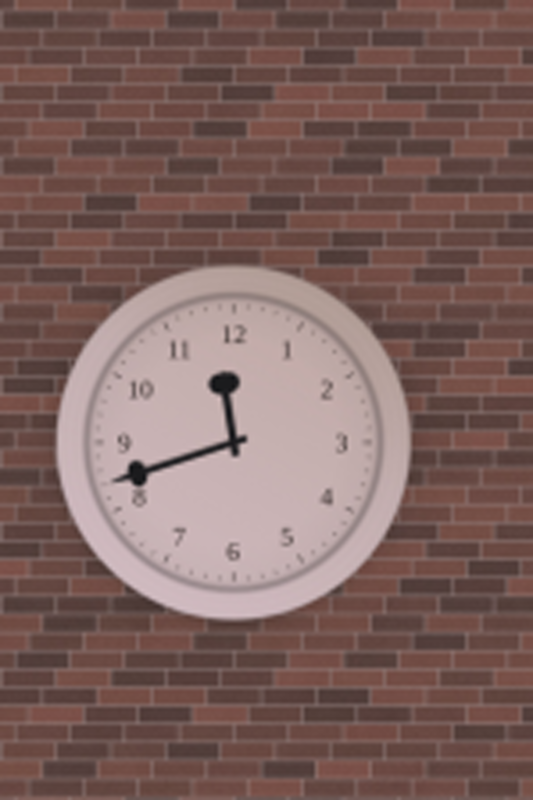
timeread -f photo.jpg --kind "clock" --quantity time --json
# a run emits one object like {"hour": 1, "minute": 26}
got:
{"hour": 11, "minute": 42}
